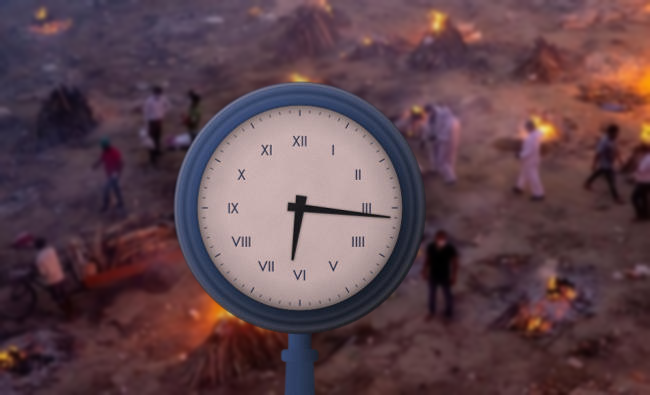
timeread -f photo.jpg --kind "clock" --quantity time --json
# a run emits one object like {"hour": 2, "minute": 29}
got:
{"hour": 6, "minute": 16}
